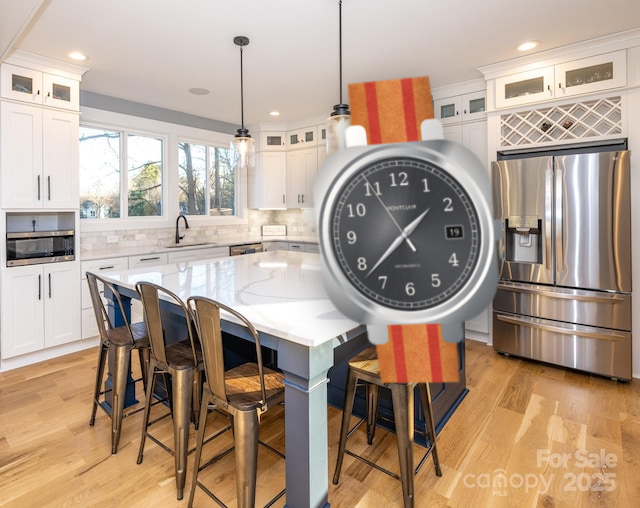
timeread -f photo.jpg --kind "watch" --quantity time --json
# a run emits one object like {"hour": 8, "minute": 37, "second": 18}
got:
{"hour": 1, "minute": 37, "second": 55}
